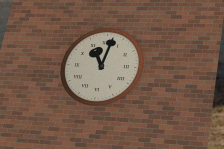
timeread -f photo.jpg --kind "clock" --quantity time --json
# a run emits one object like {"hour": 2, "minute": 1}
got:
{"hour": 11, "minute": 2}
